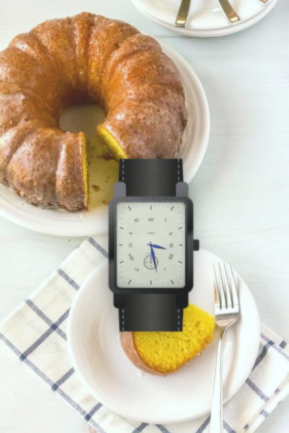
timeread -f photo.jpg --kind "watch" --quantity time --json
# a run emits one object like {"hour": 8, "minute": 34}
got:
{"hour": 3, "minute": 28}
